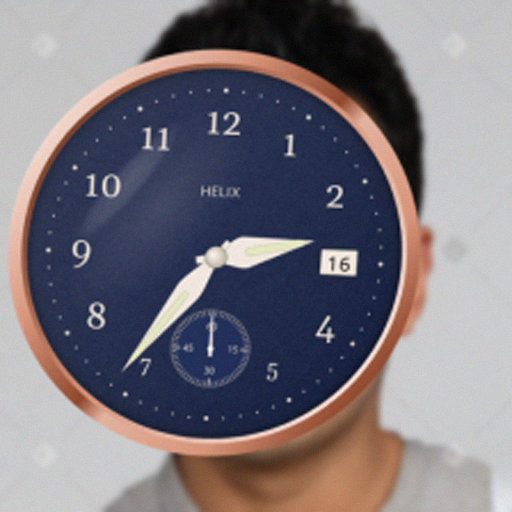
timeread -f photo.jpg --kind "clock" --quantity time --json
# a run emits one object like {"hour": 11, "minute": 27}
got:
{"hour": 2, "minute": 36}
